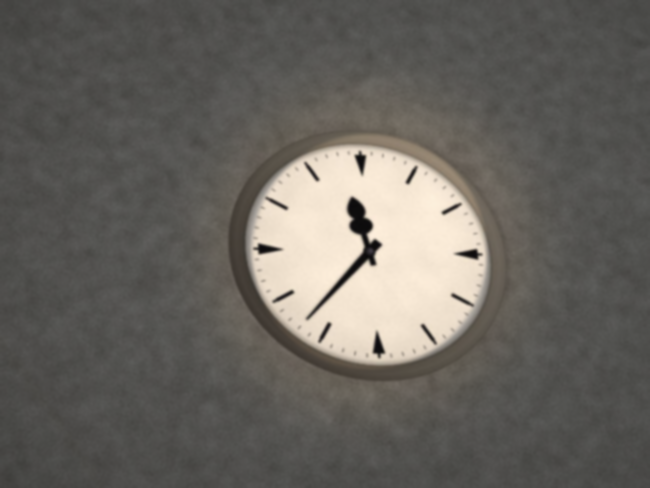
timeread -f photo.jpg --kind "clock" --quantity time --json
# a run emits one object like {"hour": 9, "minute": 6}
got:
{"hour": 11, "minute": 37}
